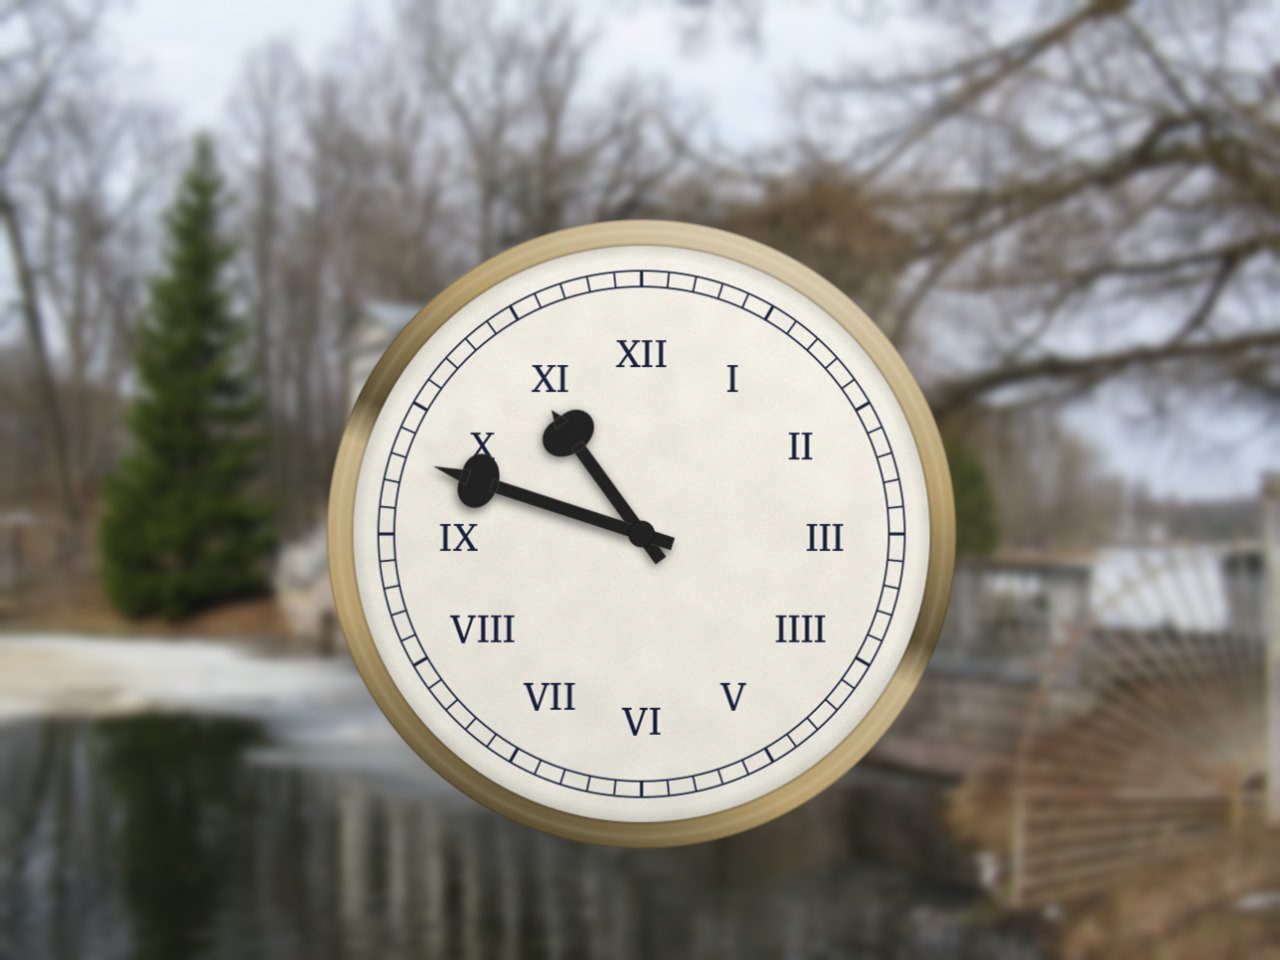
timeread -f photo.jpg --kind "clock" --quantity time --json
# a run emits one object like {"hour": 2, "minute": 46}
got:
{"hour": 10, "minute": 48}
